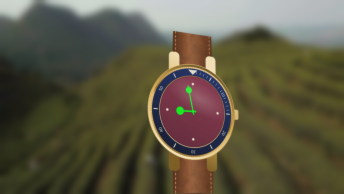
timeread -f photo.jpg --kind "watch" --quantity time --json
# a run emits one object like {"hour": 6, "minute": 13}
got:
{"hour": 8, "minute": 58}
